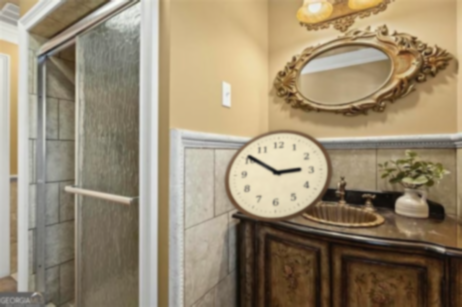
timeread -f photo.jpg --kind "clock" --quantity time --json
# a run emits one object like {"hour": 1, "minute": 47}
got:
{"hour": 2, "minute": 51}
